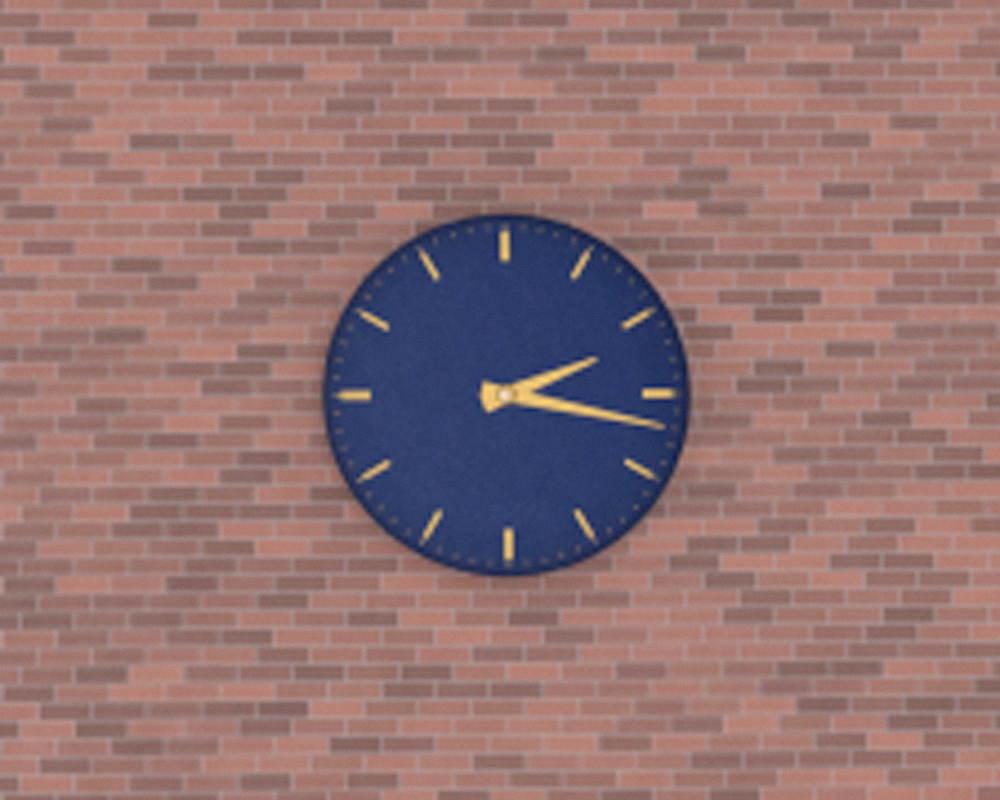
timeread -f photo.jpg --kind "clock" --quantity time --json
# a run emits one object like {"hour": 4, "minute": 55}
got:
{"hour": 2, "minute": 17}
